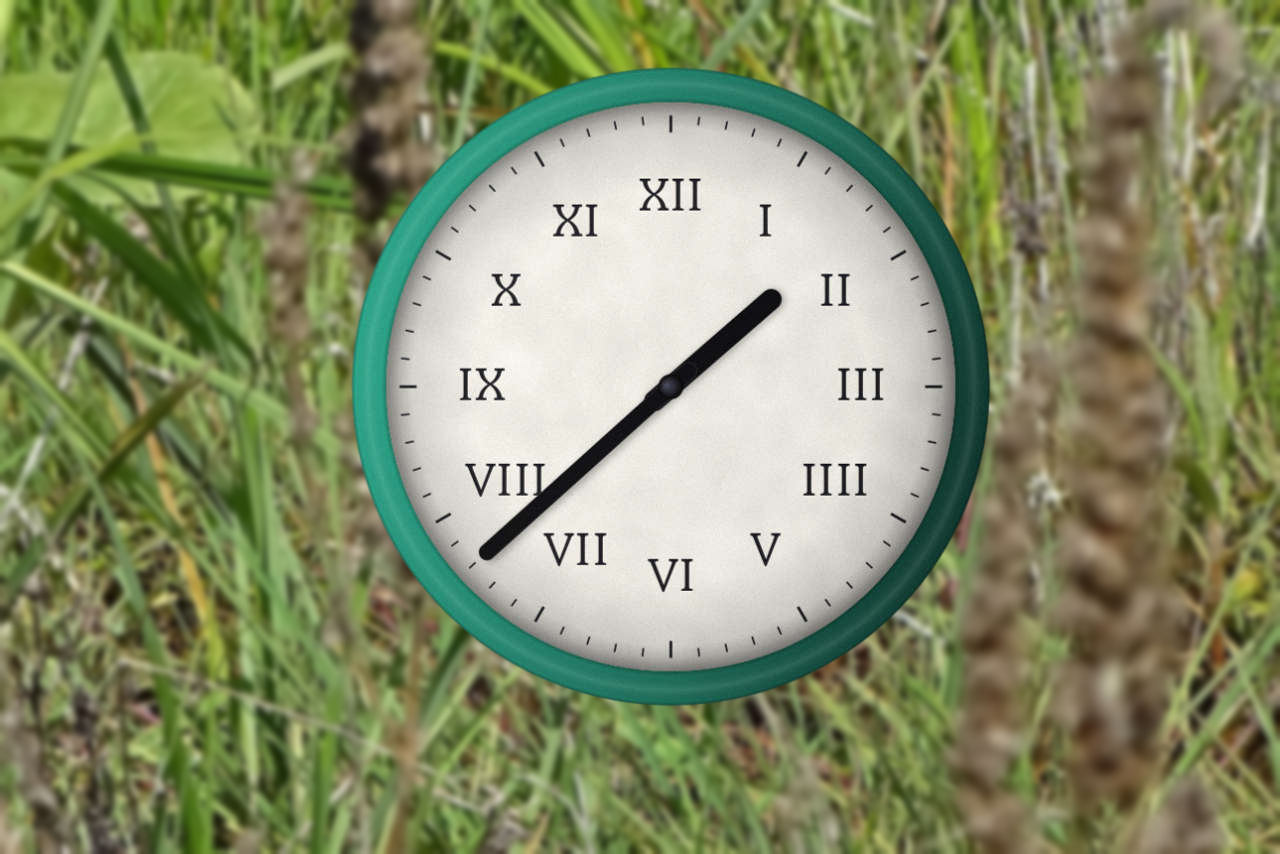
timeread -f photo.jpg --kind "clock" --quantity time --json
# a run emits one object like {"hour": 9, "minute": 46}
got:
{"hour": 1, "minute": 38}
